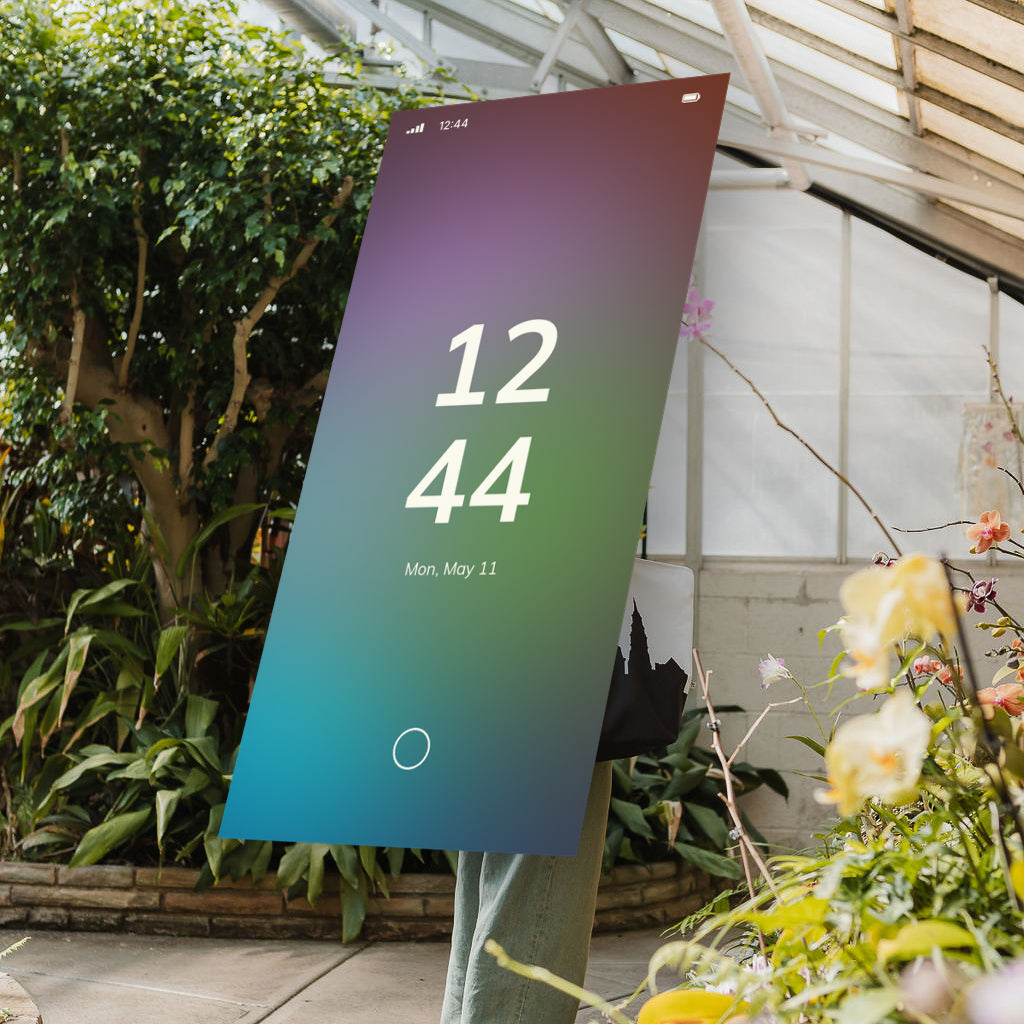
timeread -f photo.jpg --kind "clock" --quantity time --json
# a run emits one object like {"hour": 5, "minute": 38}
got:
{"hour": 12, "minute": 44}
